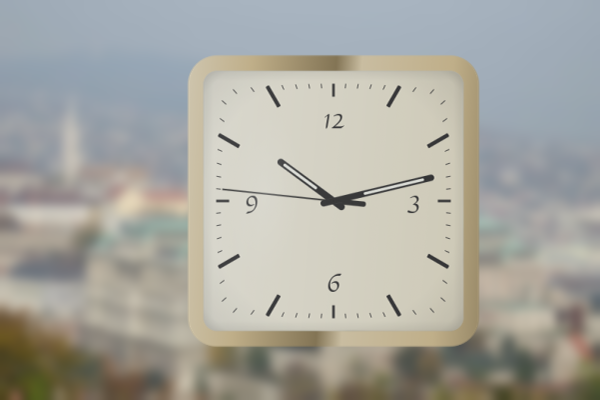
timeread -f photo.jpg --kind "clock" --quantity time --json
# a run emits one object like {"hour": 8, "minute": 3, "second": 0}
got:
{"hour": 10, "minute": 12, "second": 46}
